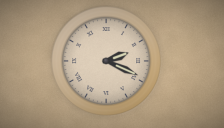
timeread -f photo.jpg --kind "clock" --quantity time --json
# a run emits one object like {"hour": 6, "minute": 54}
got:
{"hour": 2, "minute": 19}
